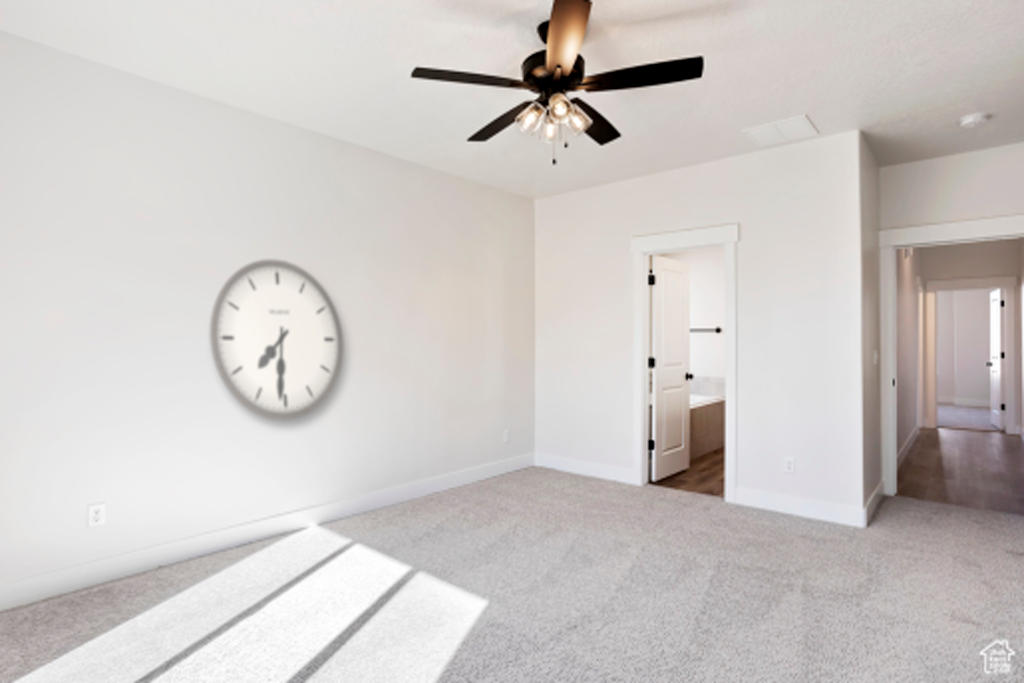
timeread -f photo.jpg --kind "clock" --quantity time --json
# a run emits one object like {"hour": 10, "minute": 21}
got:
{"hour": 7, "minute": 31}
